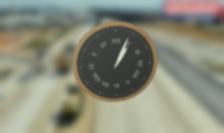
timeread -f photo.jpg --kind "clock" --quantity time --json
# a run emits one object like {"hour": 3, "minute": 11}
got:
{"hour": 1, "minute": 4}
